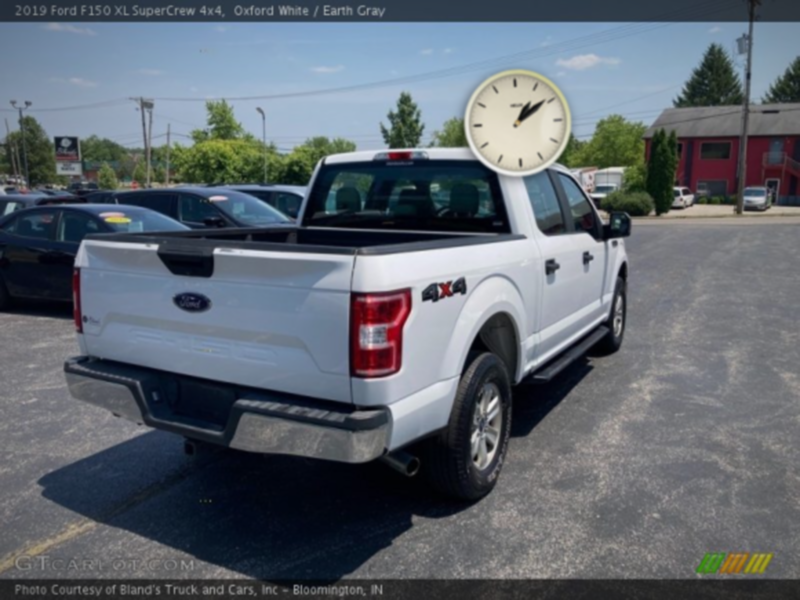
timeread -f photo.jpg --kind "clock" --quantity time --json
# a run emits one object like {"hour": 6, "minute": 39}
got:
{"hour": 1, "minute": 9}
